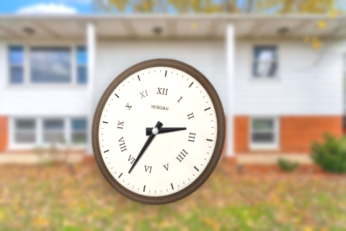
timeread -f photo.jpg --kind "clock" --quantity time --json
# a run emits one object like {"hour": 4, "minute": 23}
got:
{"hour": 2, "minute": 34}
